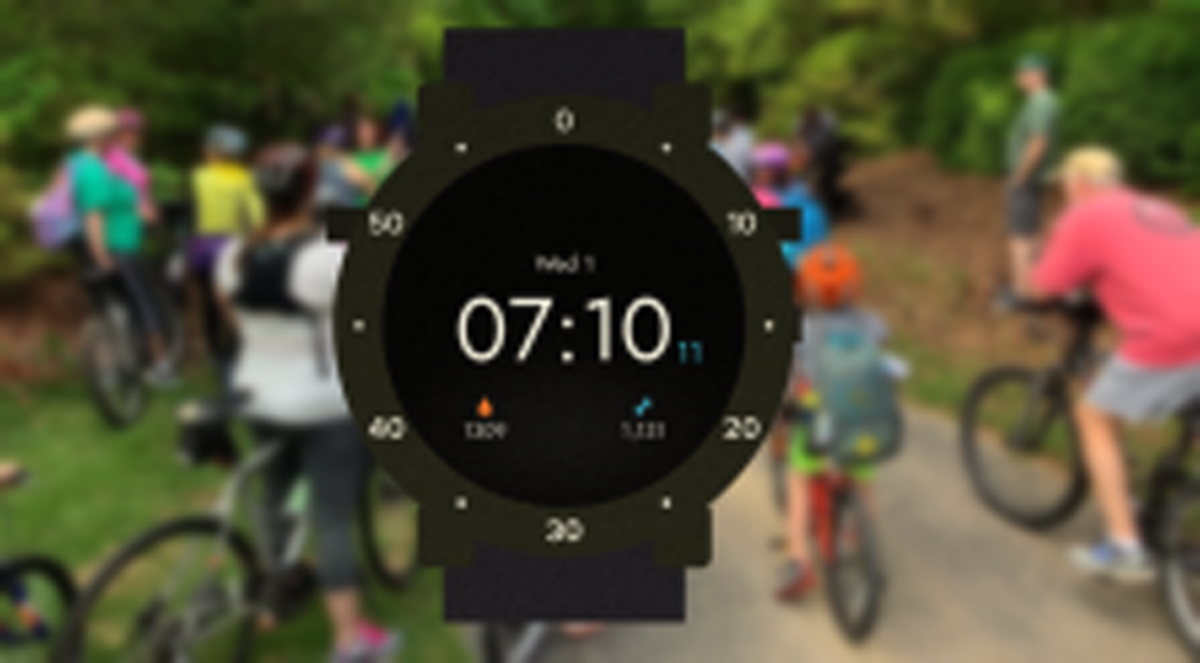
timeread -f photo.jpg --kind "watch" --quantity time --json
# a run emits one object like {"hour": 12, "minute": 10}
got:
{"hour": 7, "minute": 10}
